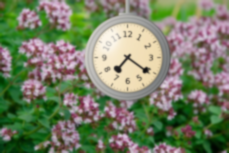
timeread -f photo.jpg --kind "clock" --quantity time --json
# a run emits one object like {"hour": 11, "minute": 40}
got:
{"hour": 7, "minute": 21}
